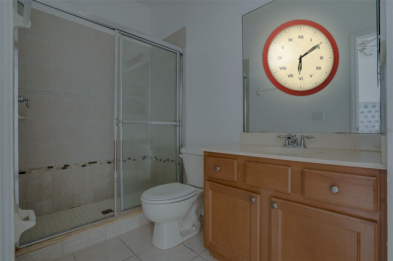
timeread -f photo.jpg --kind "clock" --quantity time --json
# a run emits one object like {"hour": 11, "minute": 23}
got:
{"hour": 6, "minute": 9}
